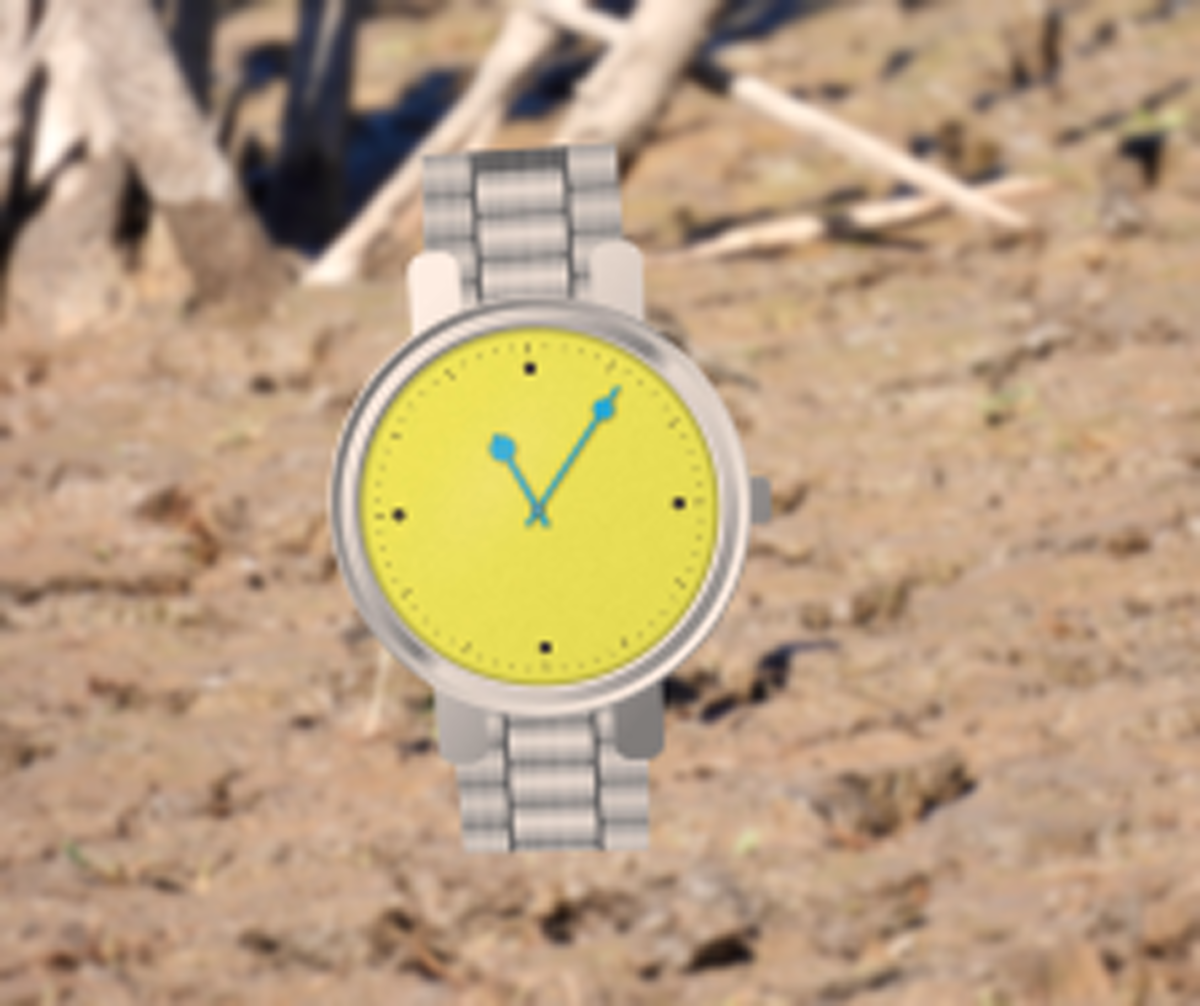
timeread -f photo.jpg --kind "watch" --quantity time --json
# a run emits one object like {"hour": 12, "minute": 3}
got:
{"hour": 11, "minute": 6}
